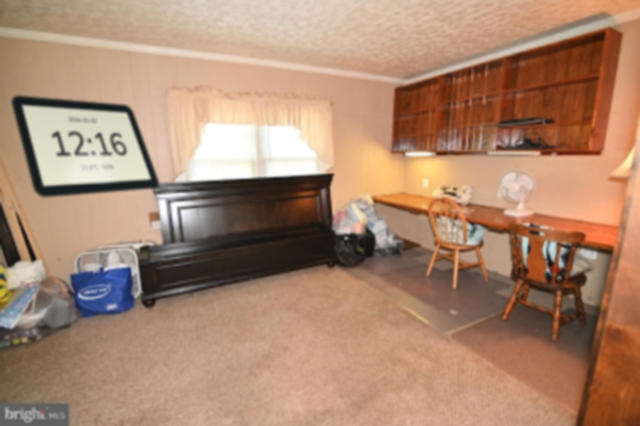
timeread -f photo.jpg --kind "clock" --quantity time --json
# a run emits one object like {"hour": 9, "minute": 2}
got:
{"hour": 12, "minute": 16}
